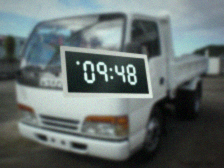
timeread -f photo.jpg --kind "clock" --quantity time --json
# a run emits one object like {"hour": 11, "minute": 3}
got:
{"hour": 9, "minute": 48}
